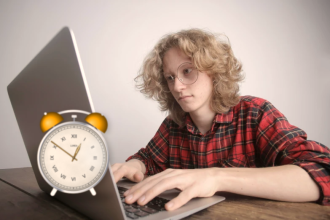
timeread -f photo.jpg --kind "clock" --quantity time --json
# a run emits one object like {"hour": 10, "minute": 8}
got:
{"hour": 12, "minute": 51}
